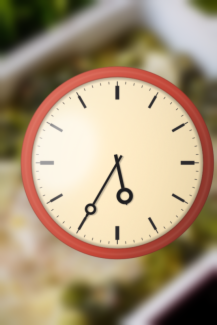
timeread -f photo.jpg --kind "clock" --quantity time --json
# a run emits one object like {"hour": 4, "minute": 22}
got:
{"hour": 5, "minute": 35}
